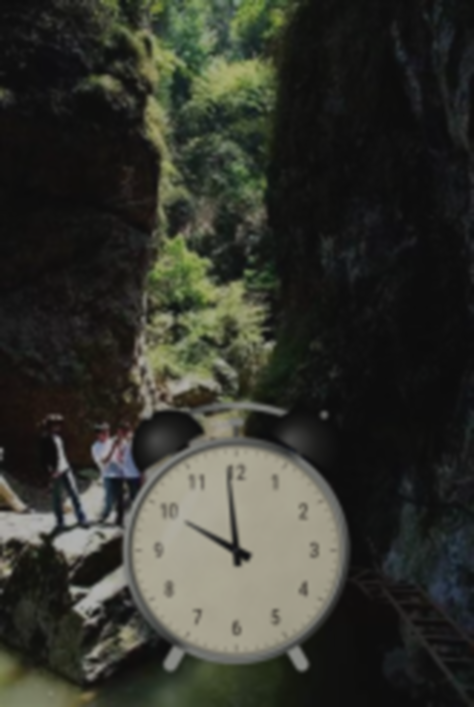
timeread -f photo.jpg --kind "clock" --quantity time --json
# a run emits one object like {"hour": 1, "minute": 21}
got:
{"hour": 9, "minute": 59}
